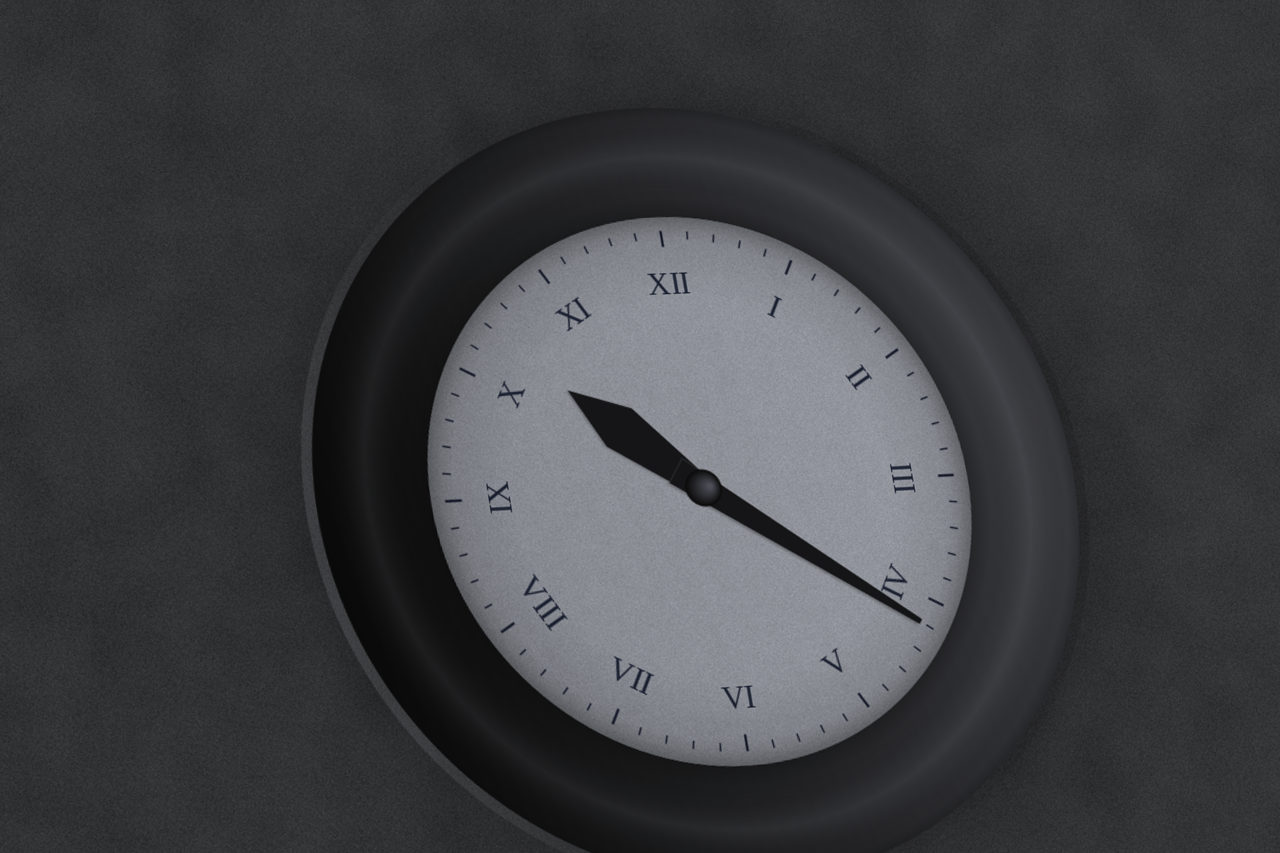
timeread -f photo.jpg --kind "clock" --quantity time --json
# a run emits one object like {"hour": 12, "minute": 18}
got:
{"hour": 10, "minute": 21}
